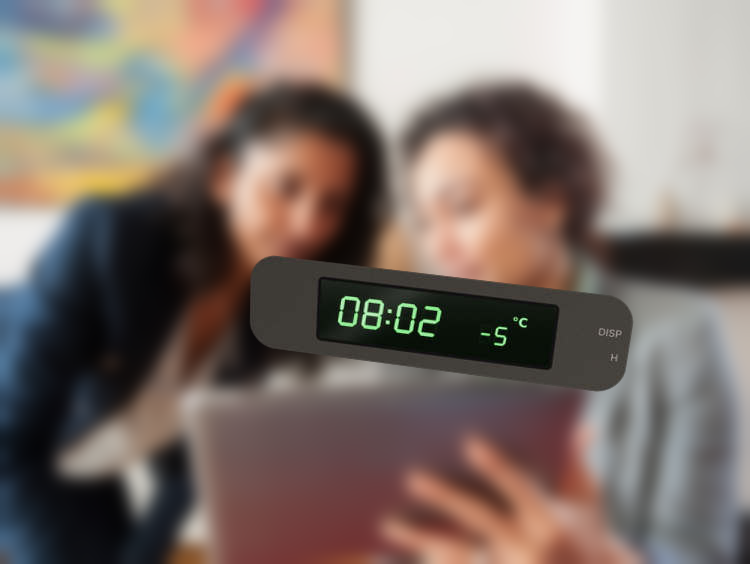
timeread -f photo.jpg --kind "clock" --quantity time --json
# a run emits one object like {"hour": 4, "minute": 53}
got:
{"hour": 8, "minute": 2}
